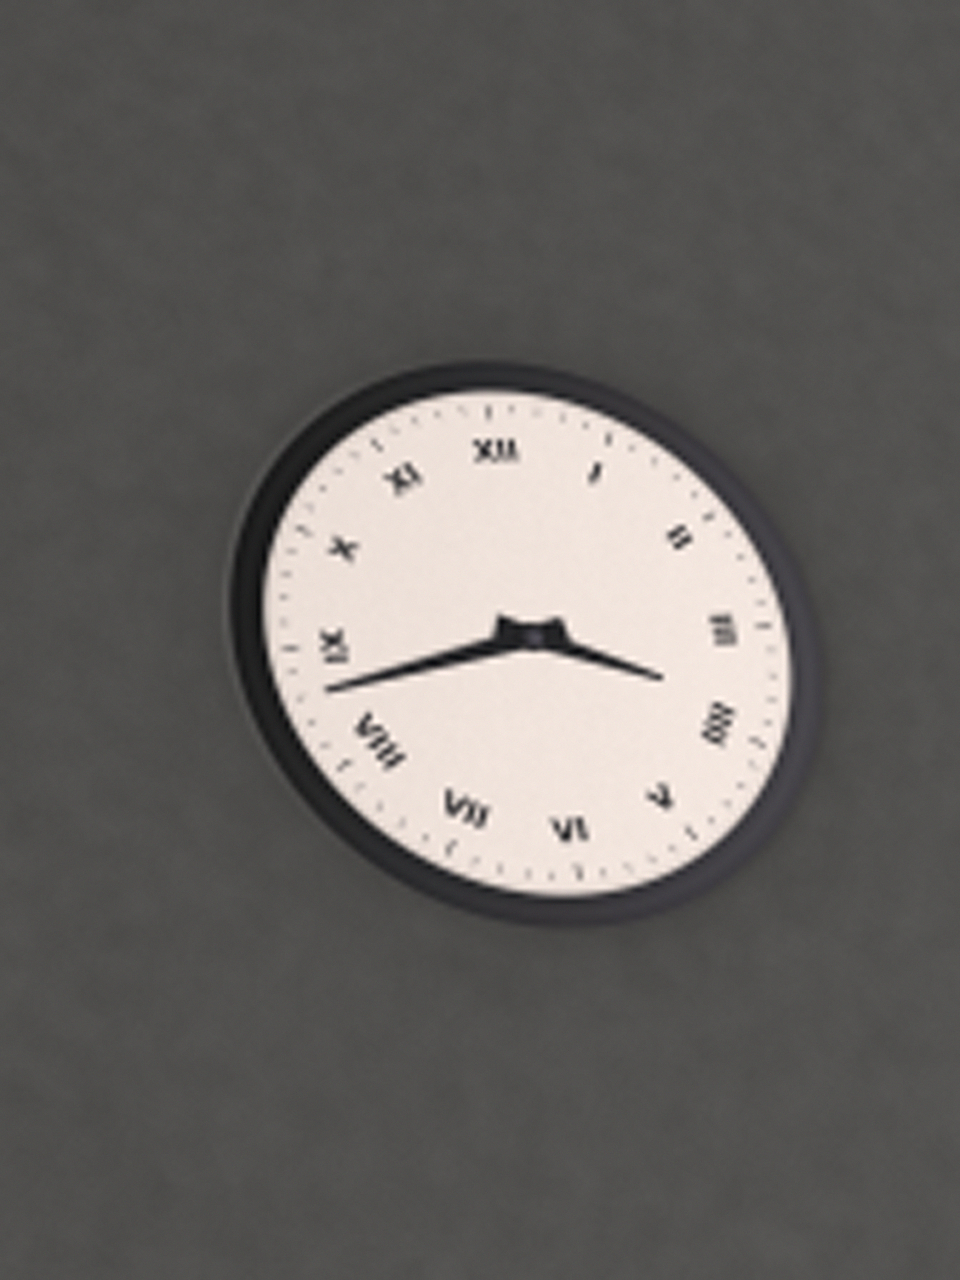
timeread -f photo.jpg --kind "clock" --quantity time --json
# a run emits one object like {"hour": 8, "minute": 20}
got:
{"hour": 3, "minute": 43}
